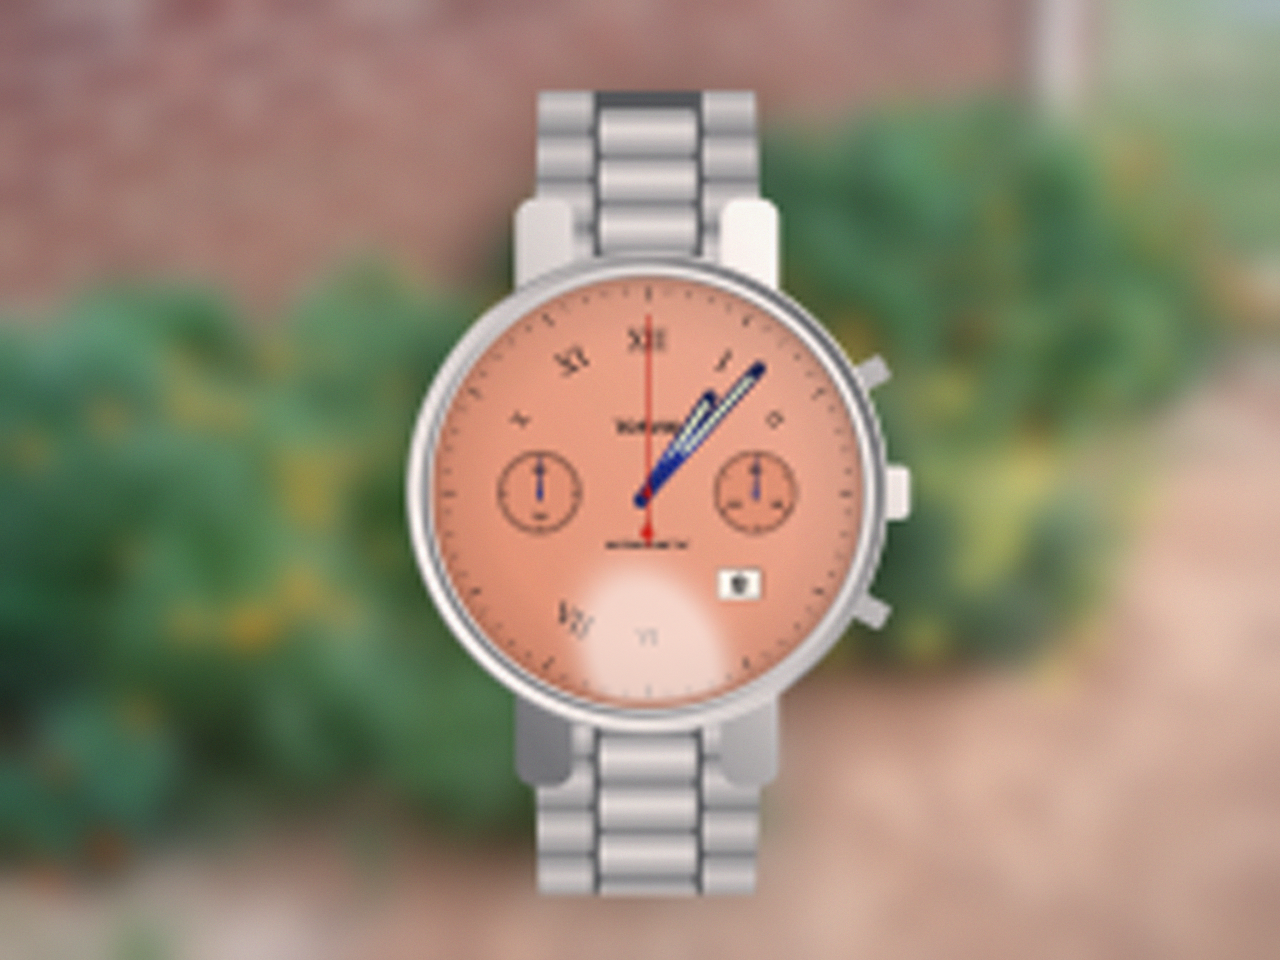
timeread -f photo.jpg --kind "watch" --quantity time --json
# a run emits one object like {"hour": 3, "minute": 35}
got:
{"hour": 1, "minute": 7}
